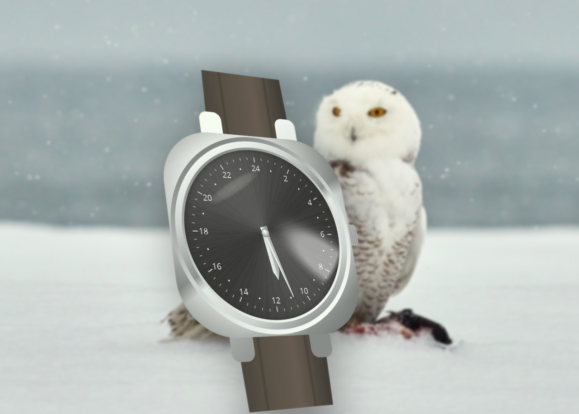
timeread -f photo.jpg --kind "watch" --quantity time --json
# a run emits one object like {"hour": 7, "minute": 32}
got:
{"hour": 11, "minute": 27}
